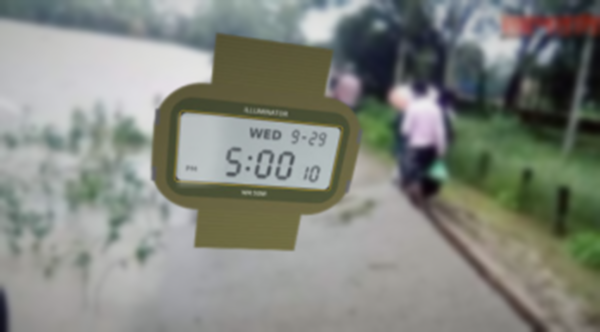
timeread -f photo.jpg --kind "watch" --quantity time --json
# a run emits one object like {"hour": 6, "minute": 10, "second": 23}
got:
{"hour": 5, "minute": 0, "second": 10}
